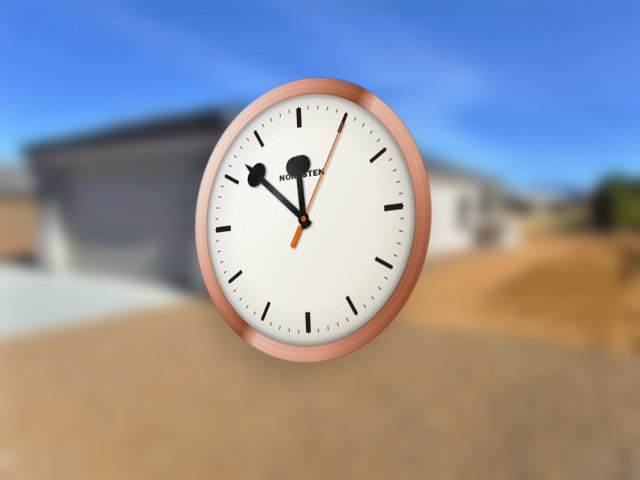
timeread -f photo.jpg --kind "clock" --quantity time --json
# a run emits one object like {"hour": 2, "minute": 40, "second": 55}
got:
{"hour": 11, "minute": 52, "second": 5}
